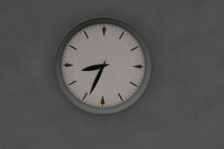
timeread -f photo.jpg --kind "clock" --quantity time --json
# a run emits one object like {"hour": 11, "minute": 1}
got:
{"hour": 8, "minute": 34}
